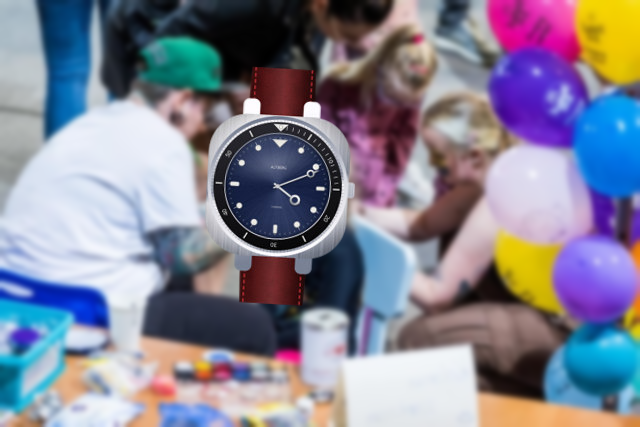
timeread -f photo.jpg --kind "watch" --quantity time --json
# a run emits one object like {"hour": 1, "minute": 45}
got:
{"hour": 4, "minute": 11}
